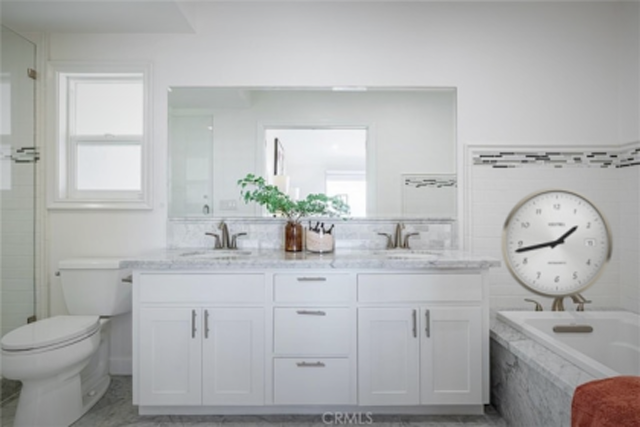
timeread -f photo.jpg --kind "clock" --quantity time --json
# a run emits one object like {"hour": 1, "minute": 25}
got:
{"hour": 1, "minute": 43}
